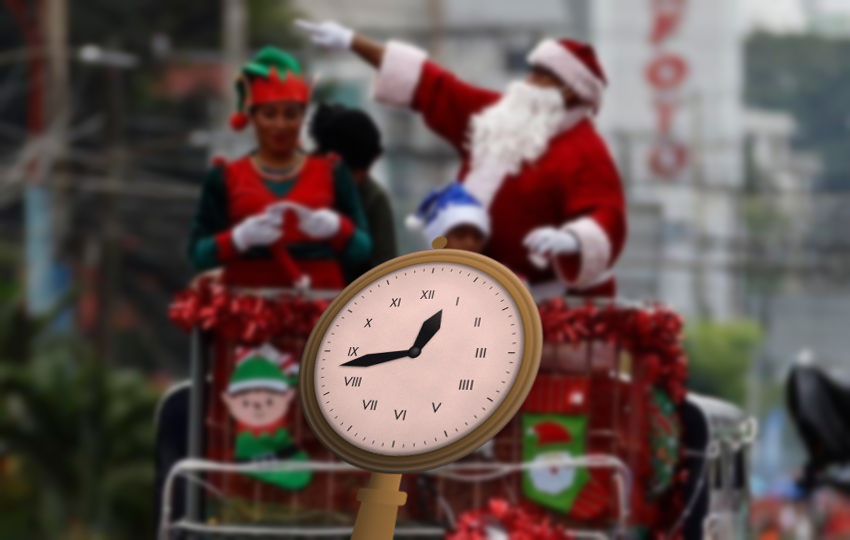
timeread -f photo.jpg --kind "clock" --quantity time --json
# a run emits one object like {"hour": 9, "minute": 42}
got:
{"hour": 12, "minute": 43}
